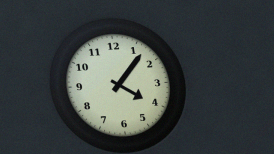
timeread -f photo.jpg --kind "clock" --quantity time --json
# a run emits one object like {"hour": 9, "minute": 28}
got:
{"hour": 4, "minute": 7}
